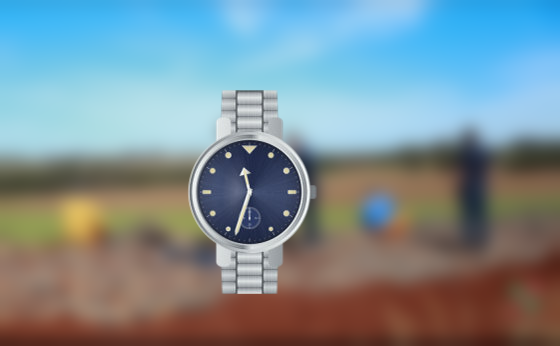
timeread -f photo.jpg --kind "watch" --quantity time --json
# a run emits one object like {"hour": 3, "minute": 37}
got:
{"hour": 11, "minute": 33}
